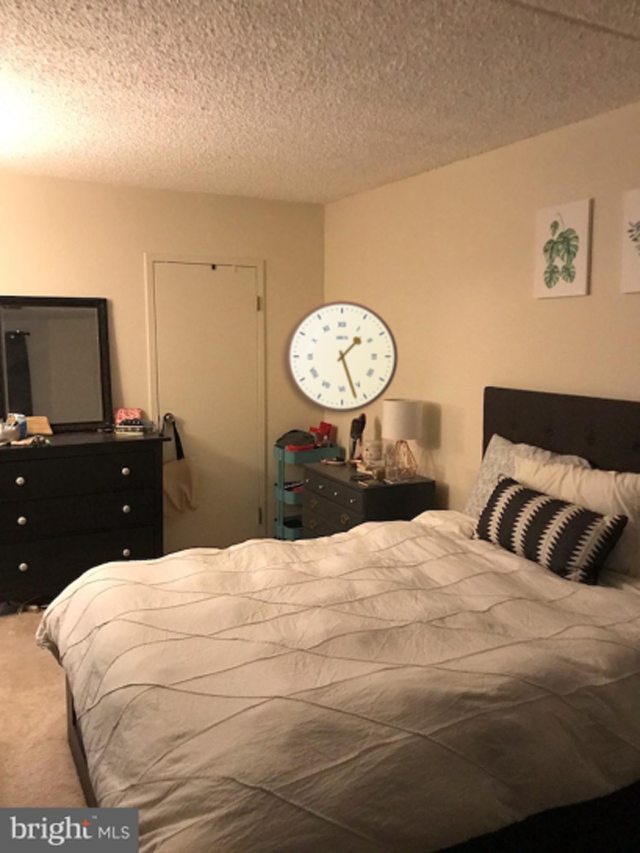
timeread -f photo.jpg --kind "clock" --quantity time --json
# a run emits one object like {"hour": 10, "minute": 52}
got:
{"hour": 1, "minute": 27}
